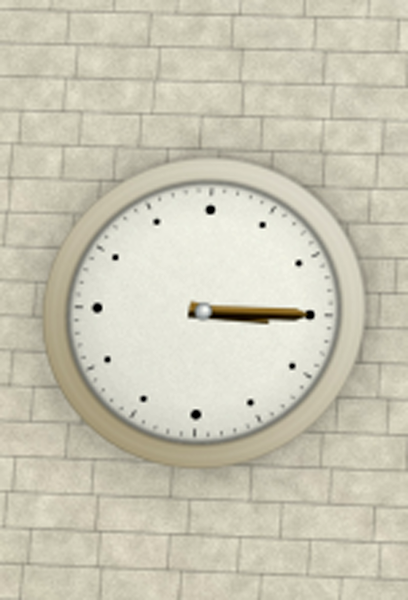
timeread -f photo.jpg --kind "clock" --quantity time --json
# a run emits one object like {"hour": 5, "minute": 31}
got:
{"hour": 3, "minute": 15}
